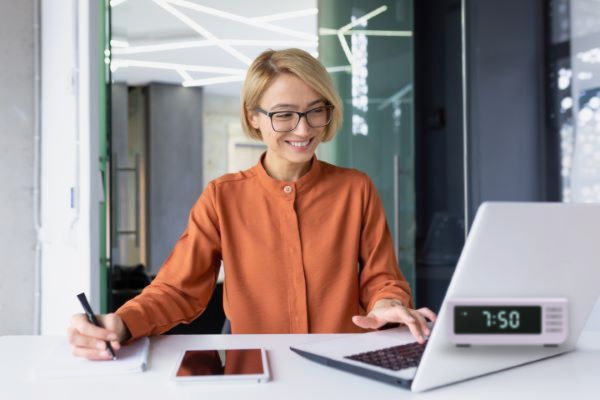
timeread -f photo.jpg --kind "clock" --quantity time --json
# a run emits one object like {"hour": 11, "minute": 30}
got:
{"hour": 7, "minute": 50}
